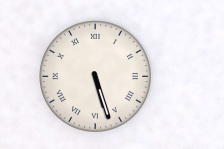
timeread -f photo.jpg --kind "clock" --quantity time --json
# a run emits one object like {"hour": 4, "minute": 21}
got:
{"hour": 5, "minute": 27}
